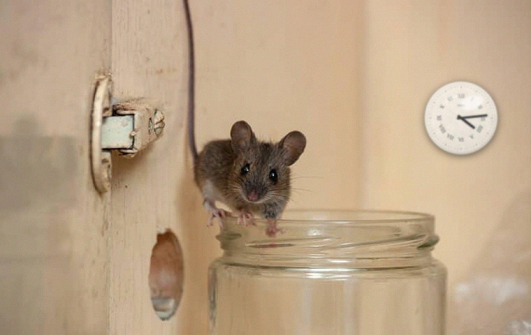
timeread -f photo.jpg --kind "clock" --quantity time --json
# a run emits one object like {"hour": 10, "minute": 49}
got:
{"hour": 4, "minute": 14}
